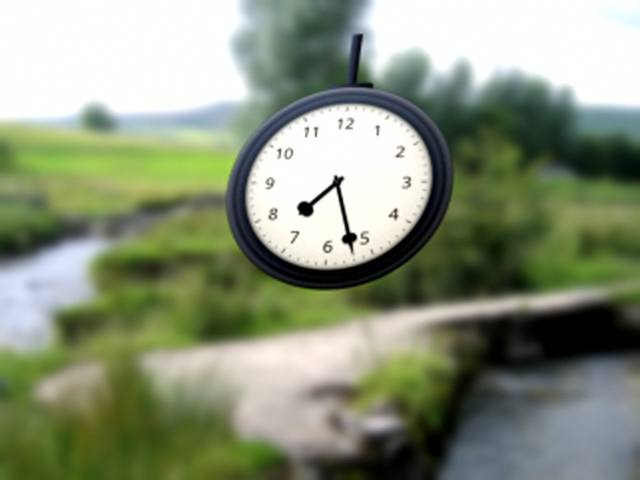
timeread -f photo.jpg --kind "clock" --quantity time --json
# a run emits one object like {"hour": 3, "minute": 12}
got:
{"hour": 7, "minute": 27}
